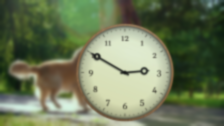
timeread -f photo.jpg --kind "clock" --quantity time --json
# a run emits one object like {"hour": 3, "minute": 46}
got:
{"hour": 2, "minute": 50}
